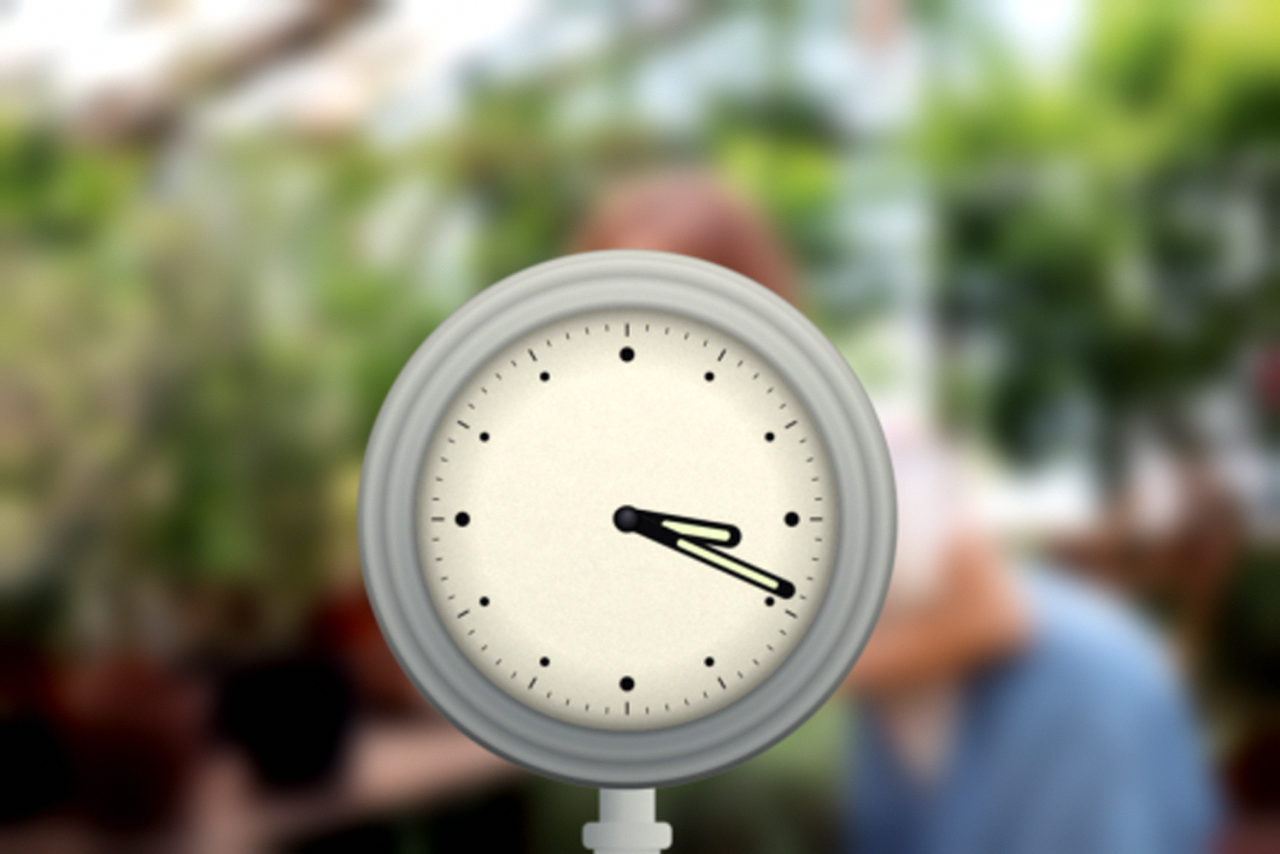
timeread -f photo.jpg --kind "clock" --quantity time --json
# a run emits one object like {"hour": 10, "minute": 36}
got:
{"hour": 3, "minute": 19}
